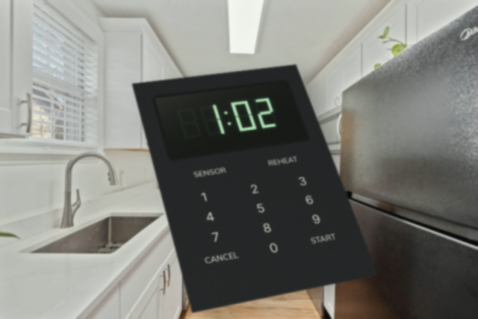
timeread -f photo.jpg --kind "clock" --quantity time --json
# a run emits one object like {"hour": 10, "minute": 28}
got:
{"hour": 1, "minute": 2}
